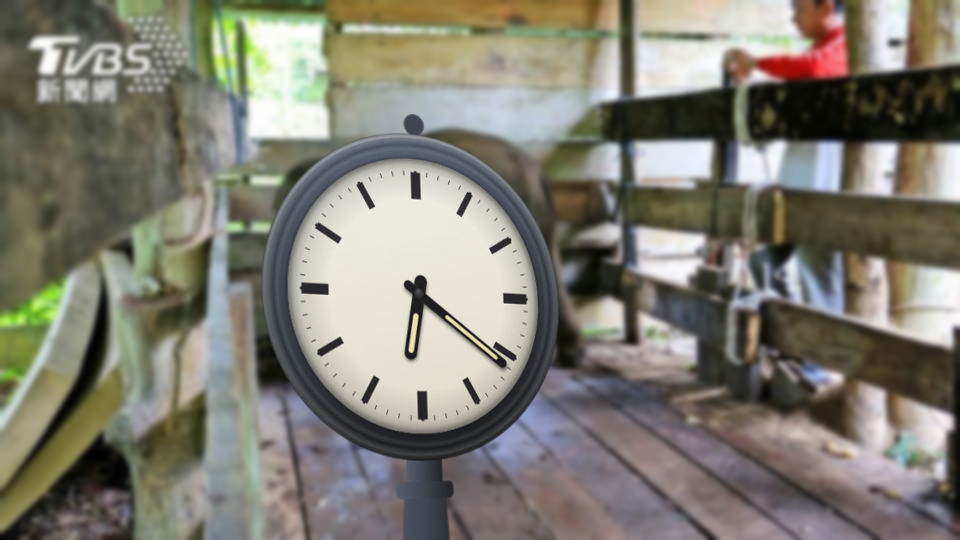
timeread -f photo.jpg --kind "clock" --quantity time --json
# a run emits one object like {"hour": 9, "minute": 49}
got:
{"hour": 6, "minute": 21}
